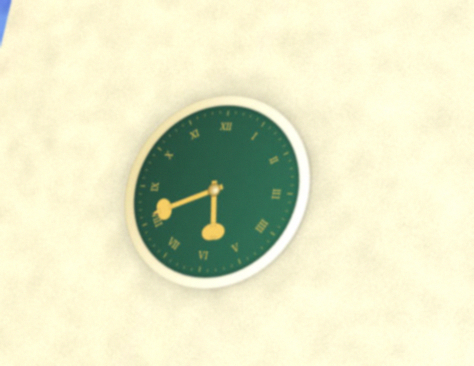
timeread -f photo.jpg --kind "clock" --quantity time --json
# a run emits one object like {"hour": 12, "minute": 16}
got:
{"hour": 5, "minute": 41}
